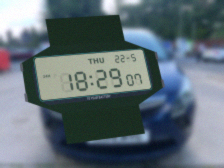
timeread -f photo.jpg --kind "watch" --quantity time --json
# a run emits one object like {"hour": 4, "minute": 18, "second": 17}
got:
{"hour": 18, "minute": 29, "second": 7}
